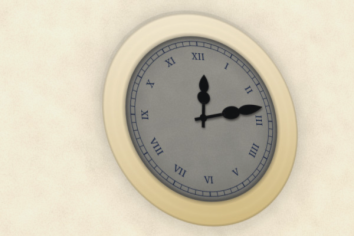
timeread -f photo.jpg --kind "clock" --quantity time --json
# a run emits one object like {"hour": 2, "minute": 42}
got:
{"hour": 12, "minute": 13}
